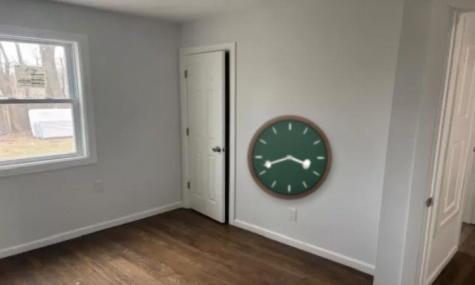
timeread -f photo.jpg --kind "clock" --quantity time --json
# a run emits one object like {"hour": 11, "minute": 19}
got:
{"hour": 3, "minute": 42}
